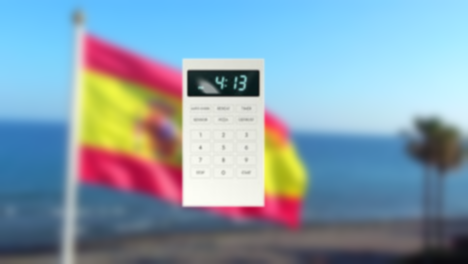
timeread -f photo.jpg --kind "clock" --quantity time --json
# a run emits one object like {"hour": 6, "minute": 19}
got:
{"hour": 4, "minute": 13}
